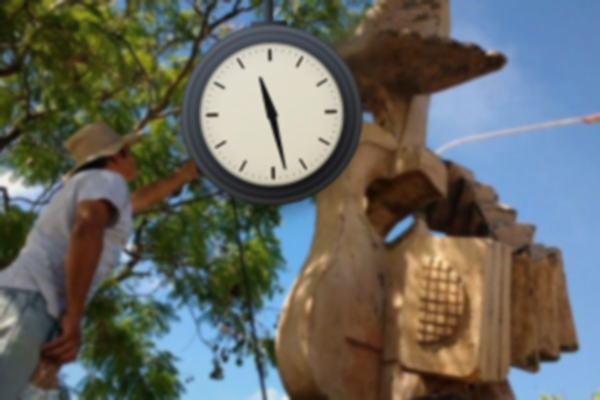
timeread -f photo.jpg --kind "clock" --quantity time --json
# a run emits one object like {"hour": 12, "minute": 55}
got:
{"hour": 11, "minute": 28}
